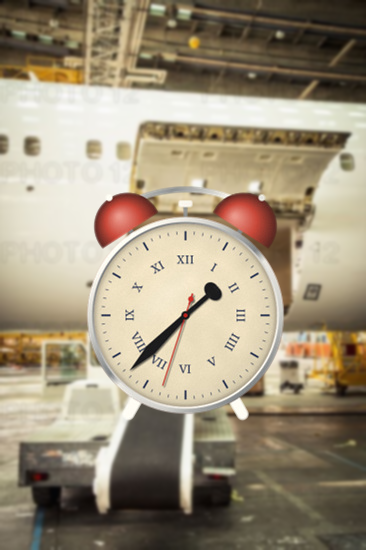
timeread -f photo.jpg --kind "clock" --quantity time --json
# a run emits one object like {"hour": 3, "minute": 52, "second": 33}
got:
{"hour": 1, "minute": 37, "second": 33}
